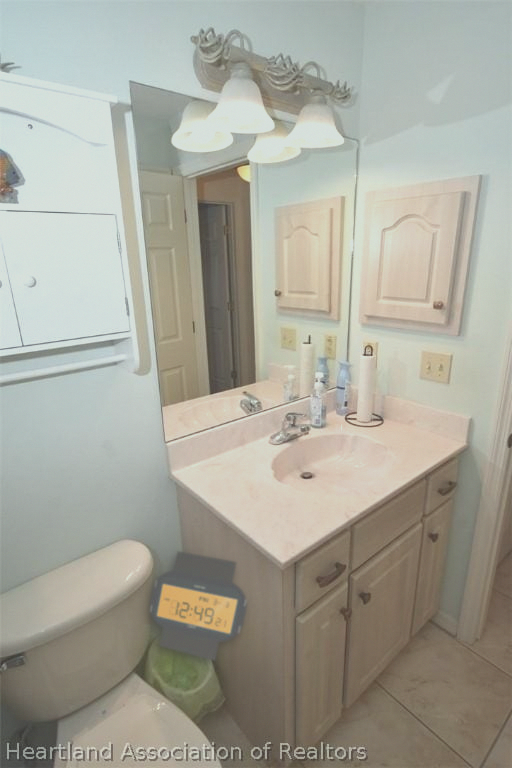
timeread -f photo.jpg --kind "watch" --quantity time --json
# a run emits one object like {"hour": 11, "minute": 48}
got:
{"hour": 12, "minute": 49}
